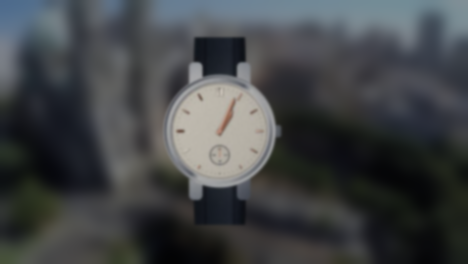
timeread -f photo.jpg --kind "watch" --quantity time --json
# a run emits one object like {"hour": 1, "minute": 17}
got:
{"hour": 1, "minute": 4}
